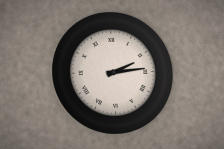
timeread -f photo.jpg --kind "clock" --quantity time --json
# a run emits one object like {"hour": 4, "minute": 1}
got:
{"hour": 2, "minute": 14}
